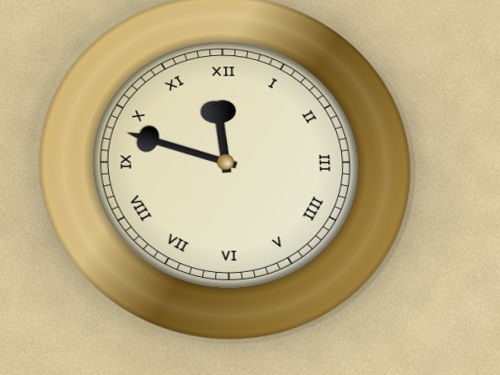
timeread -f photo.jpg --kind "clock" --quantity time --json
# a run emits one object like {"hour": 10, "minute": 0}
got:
{"hour": 11, "minute": 48}
